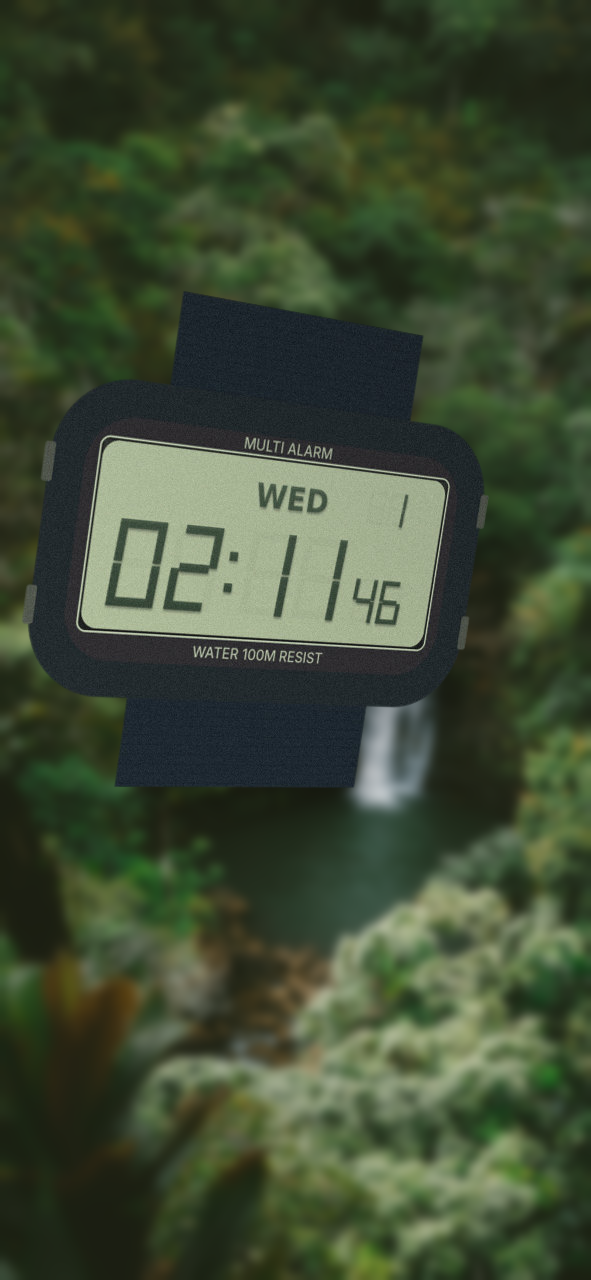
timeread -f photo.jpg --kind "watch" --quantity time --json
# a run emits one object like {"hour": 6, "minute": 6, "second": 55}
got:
{"hour": 2, "minute": 11, "second": 46}
